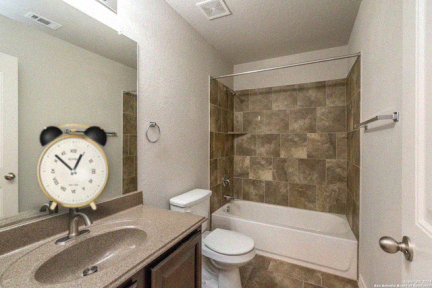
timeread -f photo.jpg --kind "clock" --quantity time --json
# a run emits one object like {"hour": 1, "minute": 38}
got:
{"hour": 12, "minute": 52}
